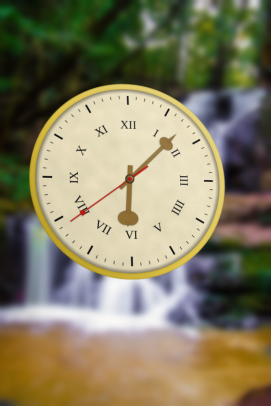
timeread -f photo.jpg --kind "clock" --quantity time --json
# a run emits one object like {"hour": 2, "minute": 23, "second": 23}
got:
{"hour": 6, "minute": 7, "second": 39}
